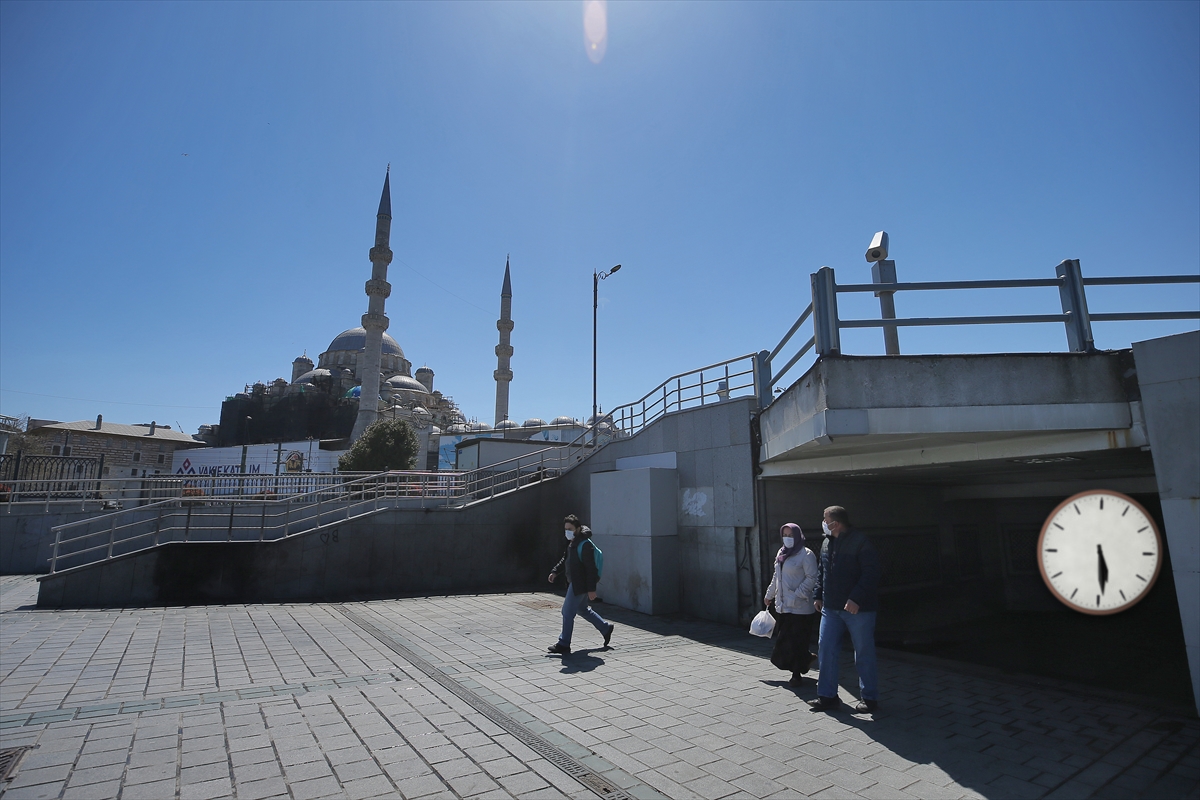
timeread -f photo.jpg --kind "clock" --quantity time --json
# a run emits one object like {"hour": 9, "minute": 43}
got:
{"hour": 5, "minute": 29}
